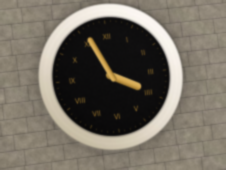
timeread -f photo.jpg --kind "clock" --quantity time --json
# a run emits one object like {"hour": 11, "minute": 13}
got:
{"hour": 3, "minute": 56}
